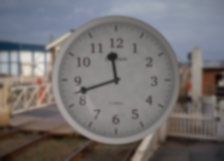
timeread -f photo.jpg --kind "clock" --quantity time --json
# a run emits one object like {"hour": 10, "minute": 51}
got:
{"hour": 11, "minute": 42}
